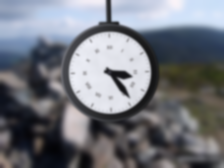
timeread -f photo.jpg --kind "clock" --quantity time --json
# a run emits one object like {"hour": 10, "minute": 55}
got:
{"hour": 3, "minute": 24}
